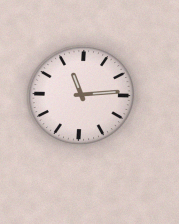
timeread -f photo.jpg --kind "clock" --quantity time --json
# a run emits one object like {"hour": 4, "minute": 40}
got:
{"hour": 11, "minute": 14}
